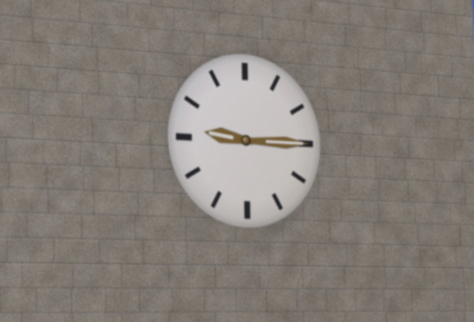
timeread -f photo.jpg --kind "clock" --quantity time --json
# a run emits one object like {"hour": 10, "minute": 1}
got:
{"hour": 9, "minute": 15}
